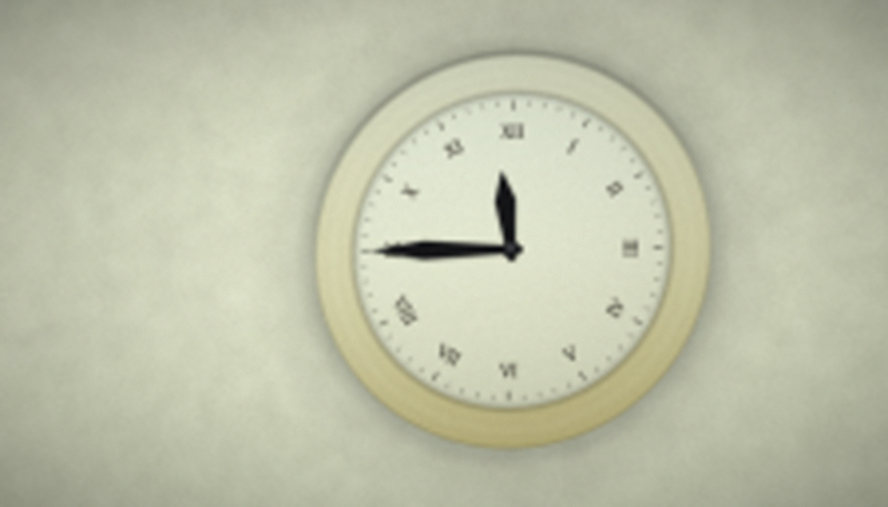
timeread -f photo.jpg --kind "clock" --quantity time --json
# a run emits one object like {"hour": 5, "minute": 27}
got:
{"hour": 11, "minute": 45}
